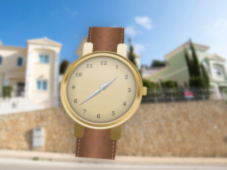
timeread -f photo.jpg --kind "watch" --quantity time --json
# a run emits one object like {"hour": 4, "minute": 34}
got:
{"hour": 1, "minute": 38}
